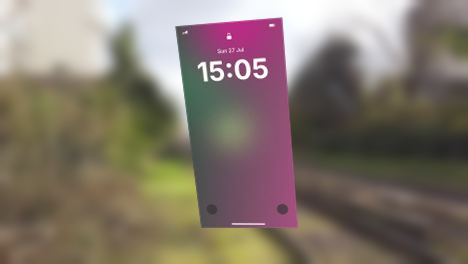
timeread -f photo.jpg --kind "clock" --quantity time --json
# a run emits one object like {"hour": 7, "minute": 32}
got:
{"hour": 15, "minute": 5}
